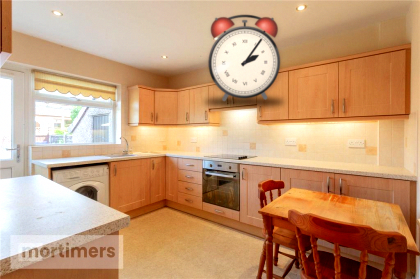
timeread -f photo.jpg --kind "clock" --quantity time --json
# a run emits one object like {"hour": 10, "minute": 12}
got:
{"hour": 2, "minute": 6}
